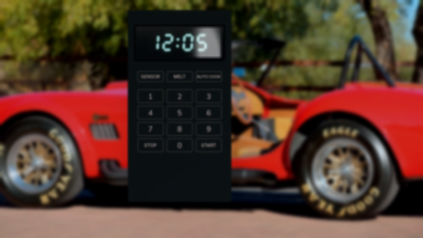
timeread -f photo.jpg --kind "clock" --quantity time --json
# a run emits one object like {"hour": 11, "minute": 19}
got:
{"hour": 12, "minute": 5}
